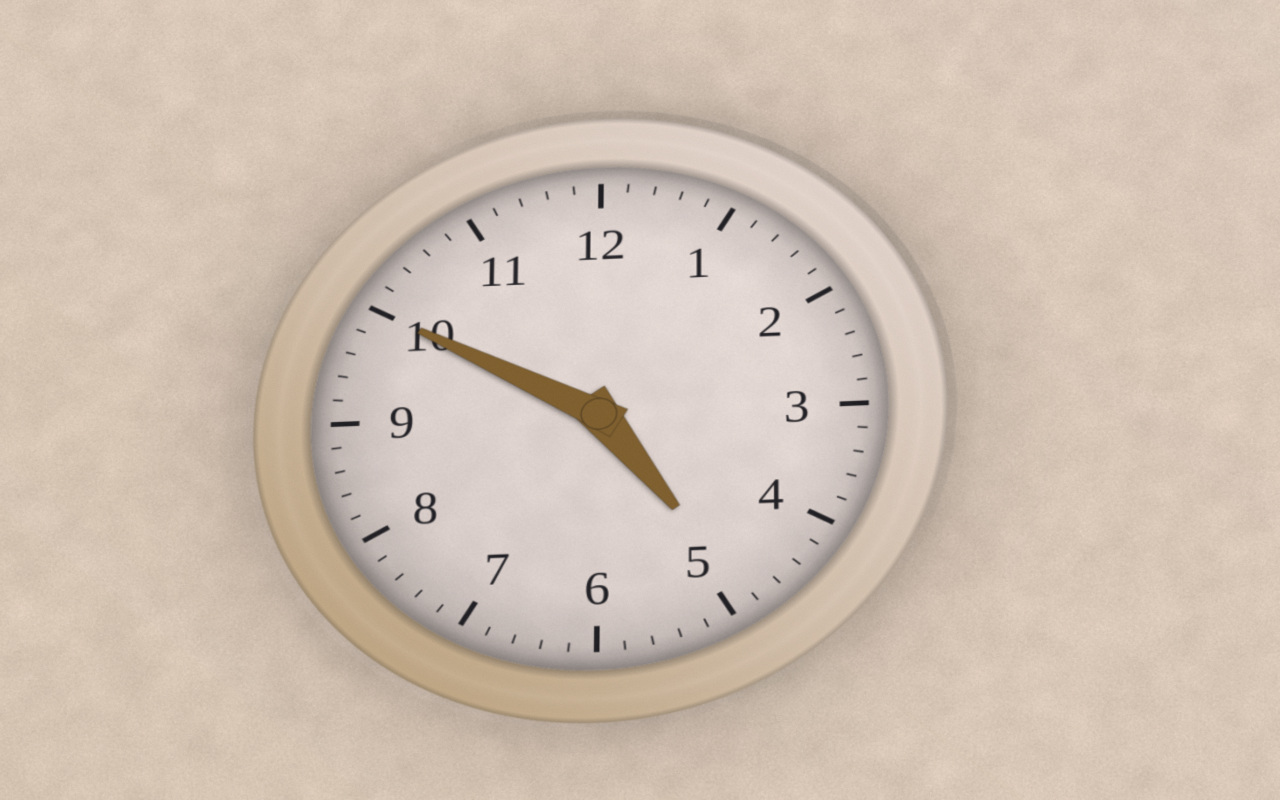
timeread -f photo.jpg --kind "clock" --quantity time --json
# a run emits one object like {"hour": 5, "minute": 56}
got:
{"hour": 4, "minute": 50}
